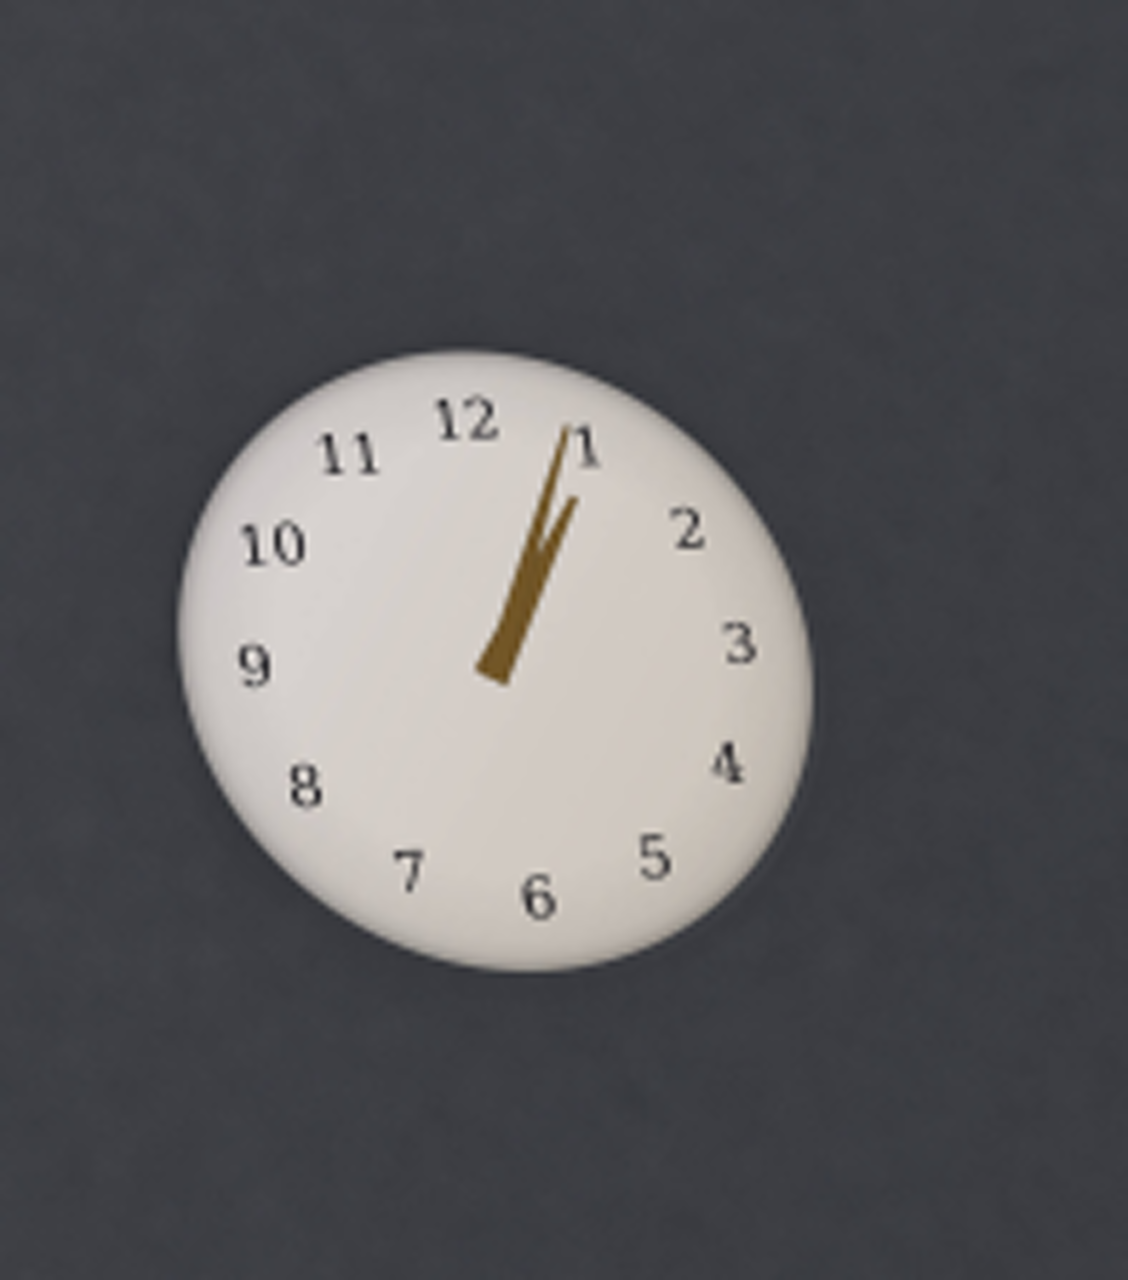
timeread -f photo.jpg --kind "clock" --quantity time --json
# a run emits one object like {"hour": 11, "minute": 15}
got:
{"hour": 1, "minute": 4}
